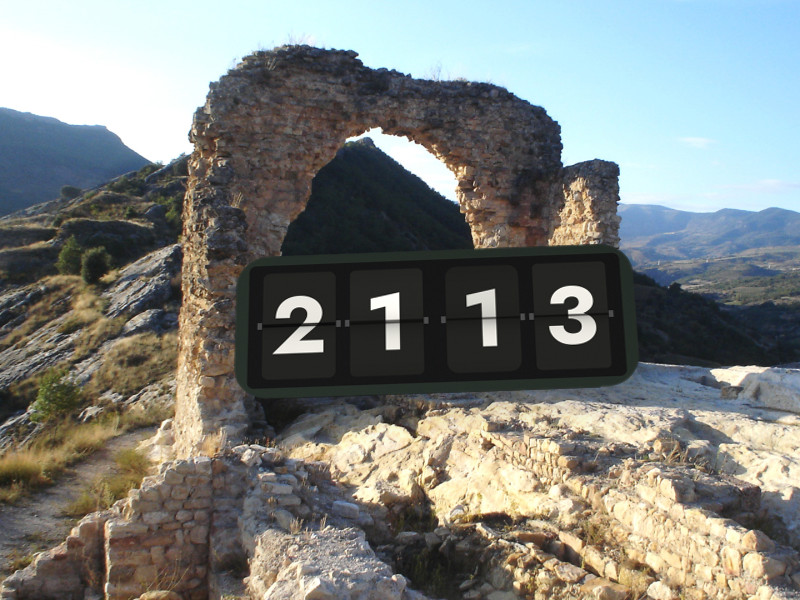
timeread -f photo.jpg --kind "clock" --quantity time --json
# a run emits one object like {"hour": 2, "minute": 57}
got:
{"hour": 21, "minute": 13}
